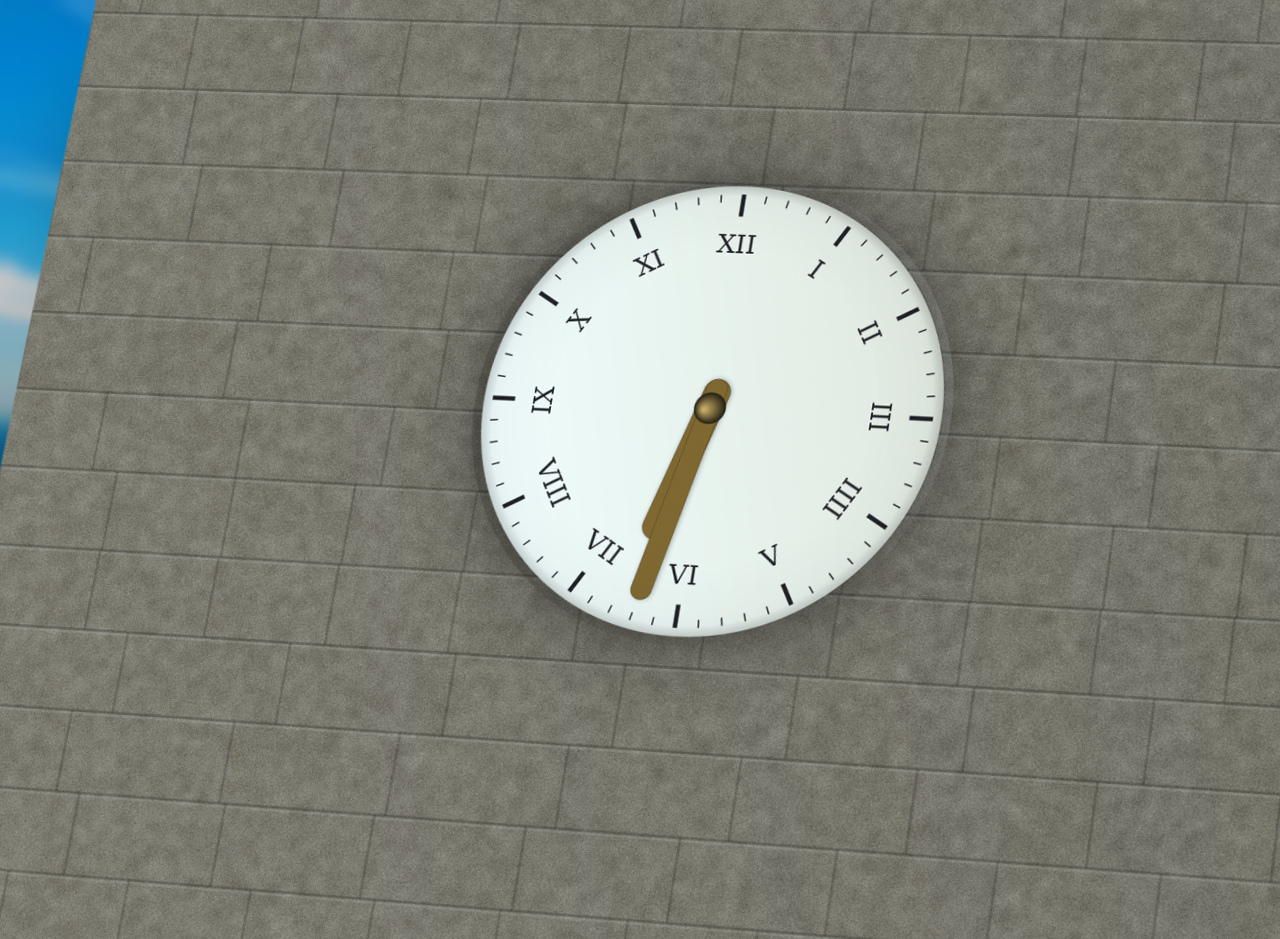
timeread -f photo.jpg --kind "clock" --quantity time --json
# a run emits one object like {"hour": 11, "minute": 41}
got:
{"hour": 6, "minute": 32}
